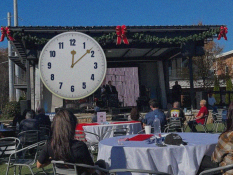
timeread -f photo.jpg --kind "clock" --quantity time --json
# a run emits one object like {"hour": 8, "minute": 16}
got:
{"hour": 12, "minute": 8}
